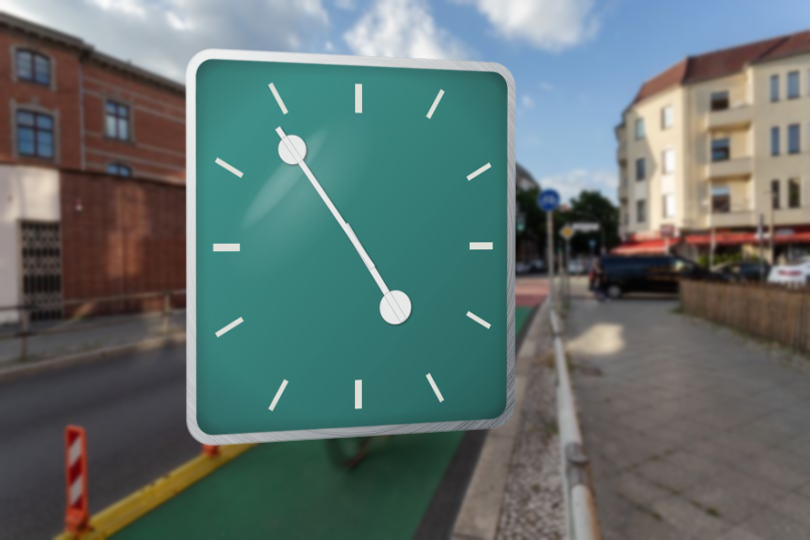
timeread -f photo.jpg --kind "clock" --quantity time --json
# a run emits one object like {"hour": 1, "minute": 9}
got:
{"hour": 4, "minute": 54}
